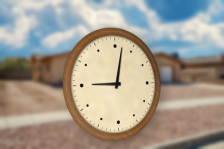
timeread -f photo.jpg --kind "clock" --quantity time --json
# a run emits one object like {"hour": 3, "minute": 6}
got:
{"hour": 9, "minute": 2}
